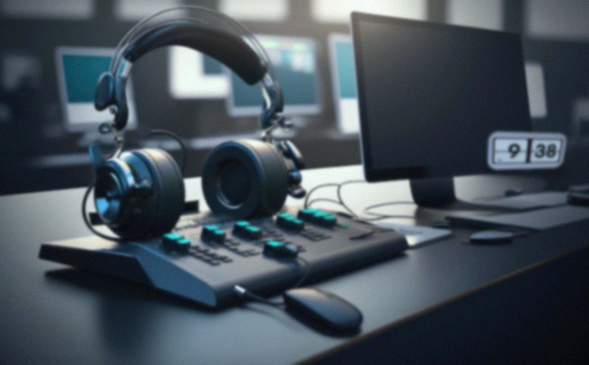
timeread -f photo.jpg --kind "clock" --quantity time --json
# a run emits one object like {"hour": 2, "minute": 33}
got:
{"hour": 9, "minute": 38}
